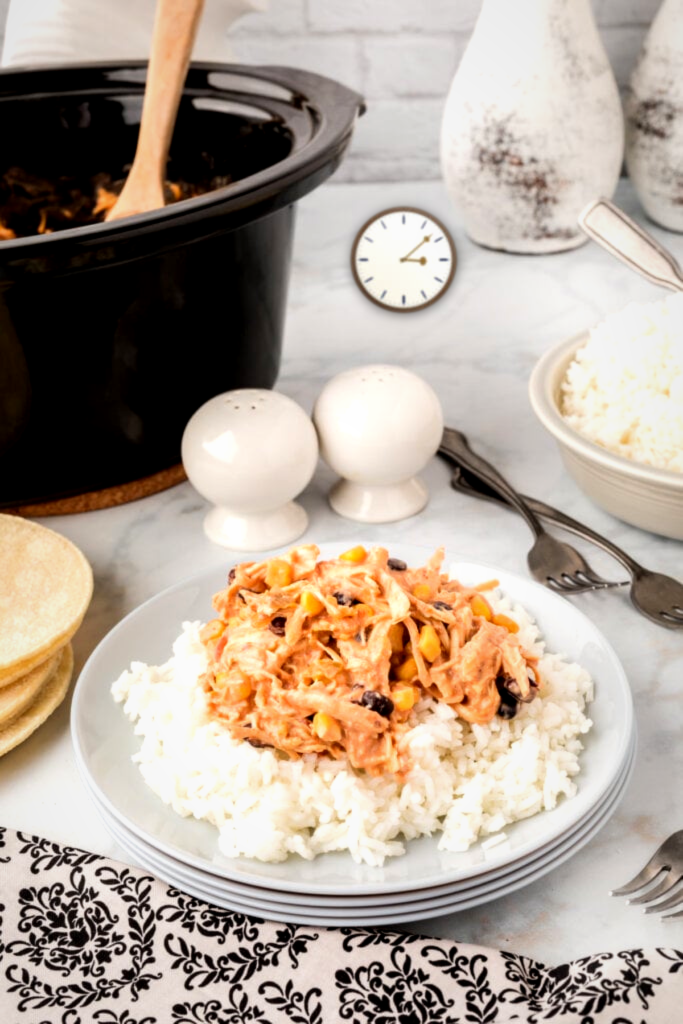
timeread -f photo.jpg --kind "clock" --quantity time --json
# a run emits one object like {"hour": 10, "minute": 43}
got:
{"hour": 3, "minute": 8}
